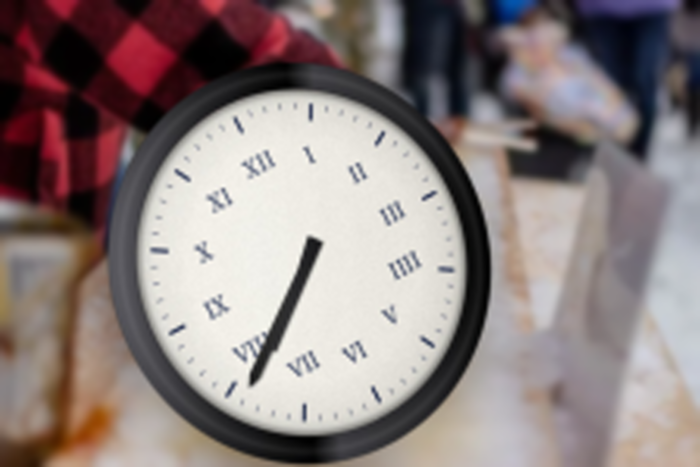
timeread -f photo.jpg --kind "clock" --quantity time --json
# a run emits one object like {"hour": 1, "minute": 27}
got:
{"hour": 7, "minute": 39}
